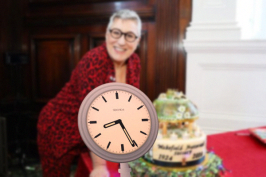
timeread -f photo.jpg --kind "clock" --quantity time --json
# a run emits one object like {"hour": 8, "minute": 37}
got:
{"hour": 8, "minute": 26}
